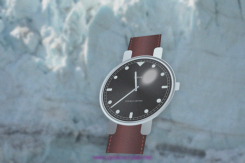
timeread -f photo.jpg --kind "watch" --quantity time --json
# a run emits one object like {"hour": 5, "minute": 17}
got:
{"hour": 11, "minute": 38}
